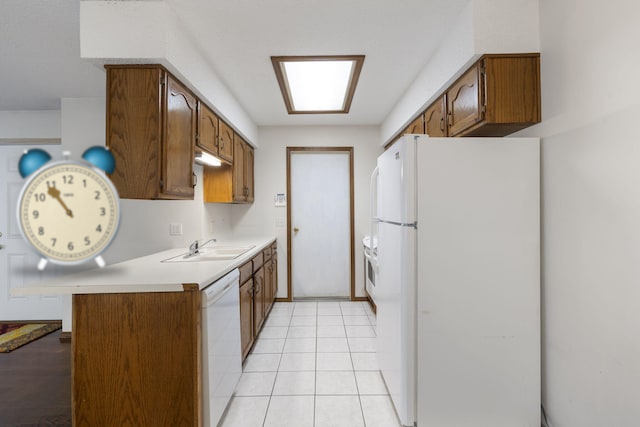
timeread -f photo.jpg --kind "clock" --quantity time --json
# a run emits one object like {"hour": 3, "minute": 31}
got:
{"hour": 10, "minute": 54}
